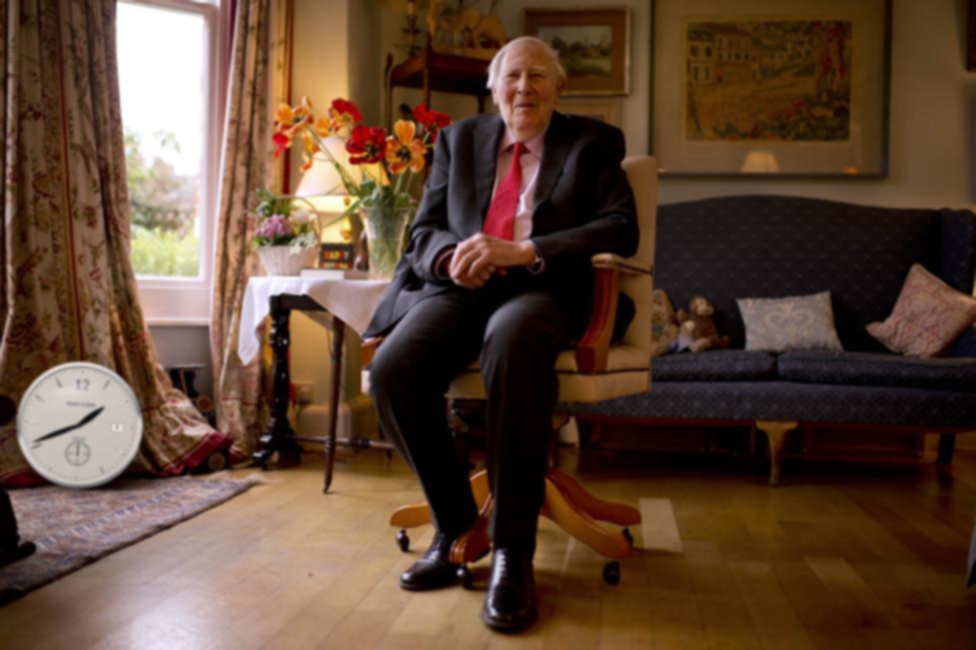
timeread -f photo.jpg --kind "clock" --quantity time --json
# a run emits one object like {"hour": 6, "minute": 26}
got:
{"hour": 1, "minute": 41}
